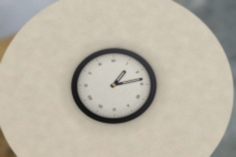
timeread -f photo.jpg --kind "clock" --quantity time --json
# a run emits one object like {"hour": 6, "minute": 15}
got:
{"hour": 1, "minute": 13}
